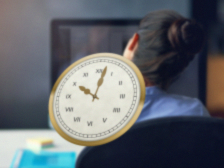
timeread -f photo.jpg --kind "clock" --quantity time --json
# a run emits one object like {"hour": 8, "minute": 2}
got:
{"hour": 10, "minute": 2}
